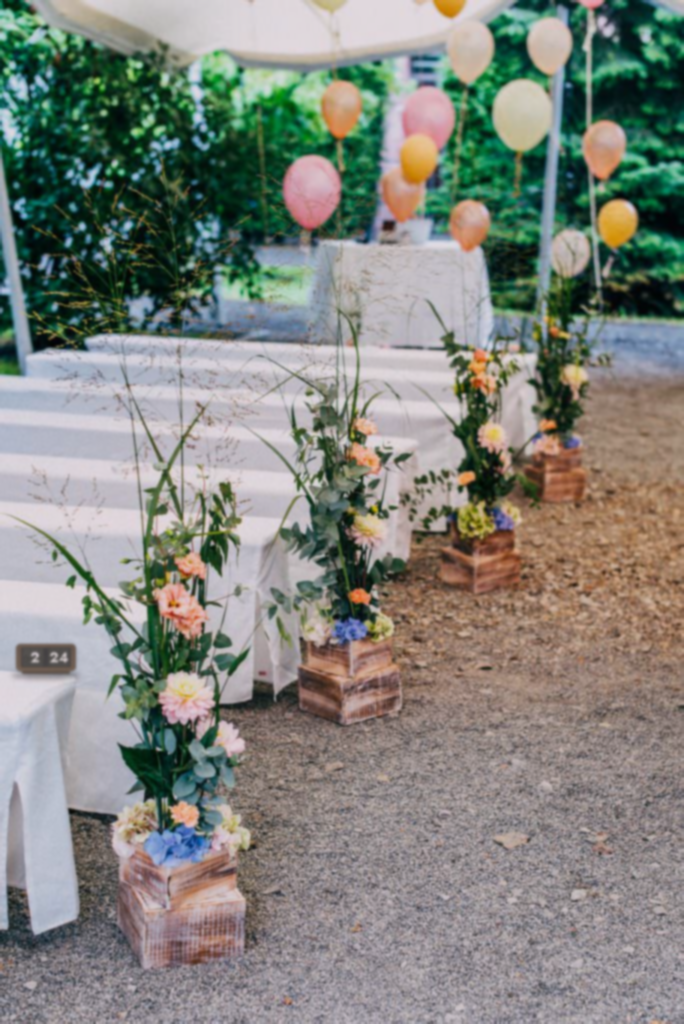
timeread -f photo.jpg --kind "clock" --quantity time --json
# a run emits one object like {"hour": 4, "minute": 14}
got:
{"hour": 2, "minute": 24}
